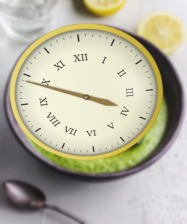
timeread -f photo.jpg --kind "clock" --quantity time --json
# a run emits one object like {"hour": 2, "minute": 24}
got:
{"hour": 3, "minute": 49}
